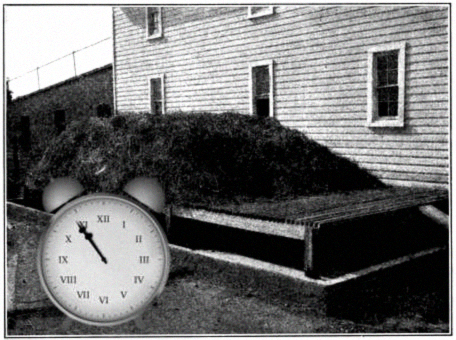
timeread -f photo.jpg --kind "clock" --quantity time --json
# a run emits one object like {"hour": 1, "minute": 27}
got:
{"hour": 10, "minute": 54}
